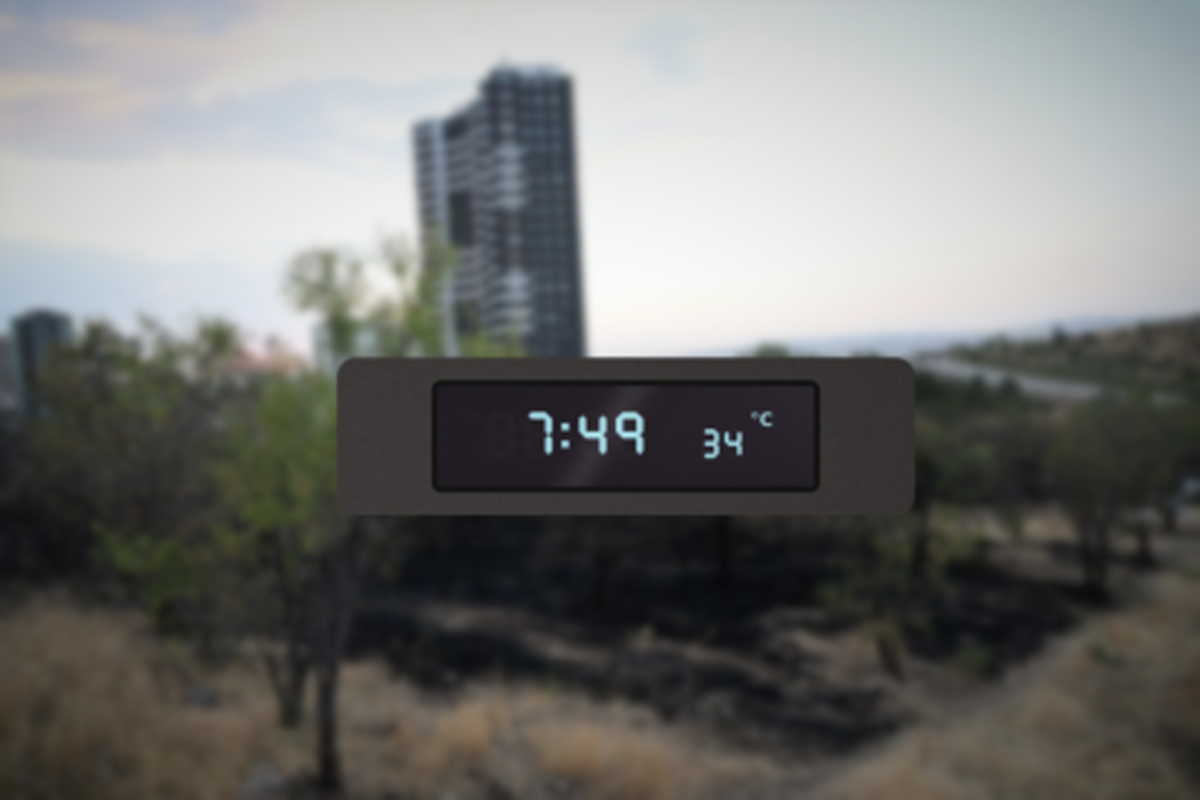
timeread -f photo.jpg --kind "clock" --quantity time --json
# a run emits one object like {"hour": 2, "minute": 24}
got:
{"hour": 7, "minute": 49}
